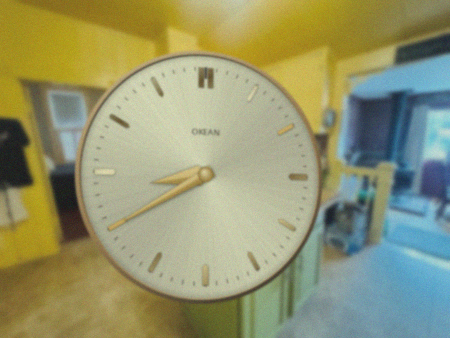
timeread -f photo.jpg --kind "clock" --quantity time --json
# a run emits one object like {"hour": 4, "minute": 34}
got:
{"hour": 8, "minute": 40}
